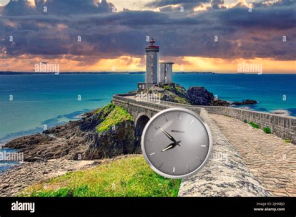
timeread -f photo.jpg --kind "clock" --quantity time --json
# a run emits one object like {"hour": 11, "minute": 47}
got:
{"hour": 7, "minute": 51}
